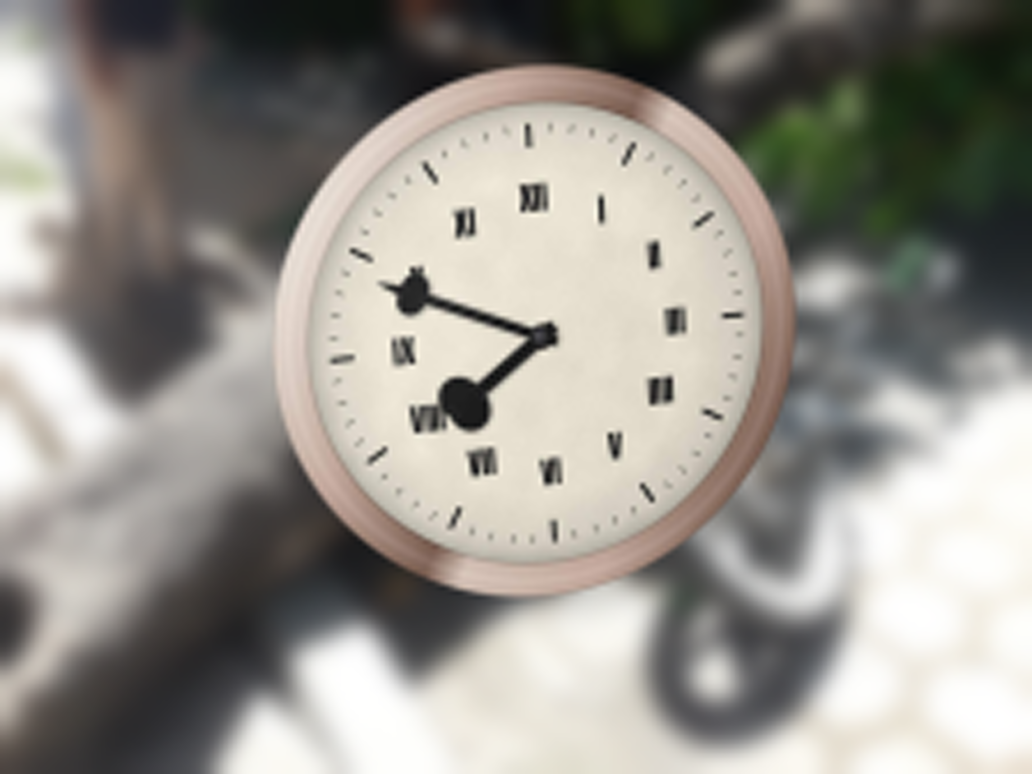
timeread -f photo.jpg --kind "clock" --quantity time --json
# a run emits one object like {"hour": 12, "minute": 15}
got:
{"hour": 7, "minute": 49}
